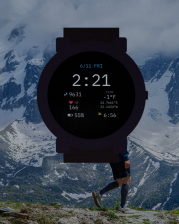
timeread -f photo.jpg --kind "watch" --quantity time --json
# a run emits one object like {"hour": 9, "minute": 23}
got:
{"hour": 2, "minute": 21}
